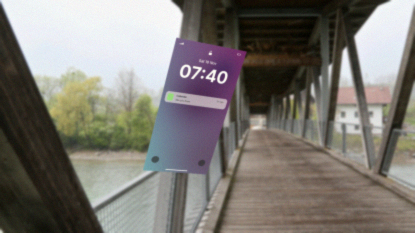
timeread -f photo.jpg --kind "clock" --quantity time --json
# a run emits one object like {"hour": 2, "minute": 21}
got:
{"hour": 7, "minute": 40}
